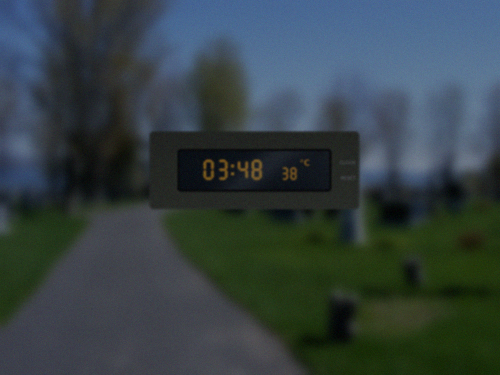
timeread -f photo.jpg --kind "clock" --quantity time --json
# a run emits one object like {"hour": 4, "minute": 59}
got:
{"hour": 3, "minute": 48}
